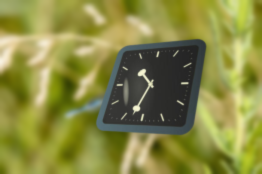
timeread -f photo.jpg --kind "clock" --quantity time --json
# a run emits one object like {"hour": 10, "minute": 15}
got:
{"hour": 10, "minute": 33}
